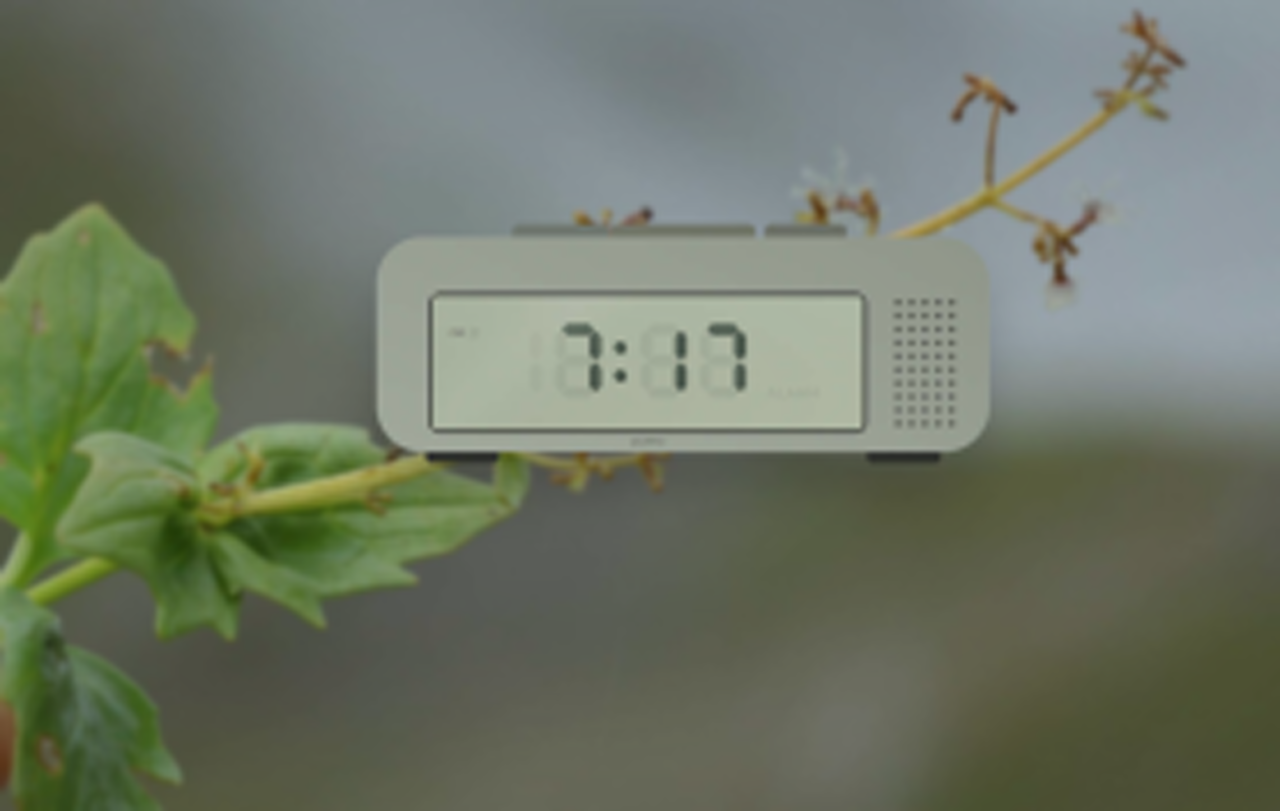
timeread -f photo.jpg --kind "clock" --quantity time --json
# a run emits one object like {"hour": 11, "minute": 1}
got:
{"hour": 7, "minute": 17}
